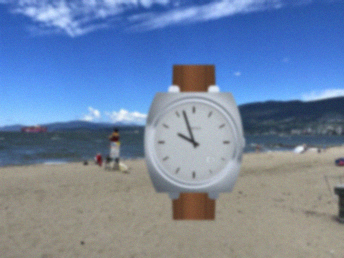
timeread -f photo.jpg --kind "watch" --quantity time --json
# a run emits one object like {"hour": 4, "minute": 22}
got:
{"hour": 9, "minute": 57}
